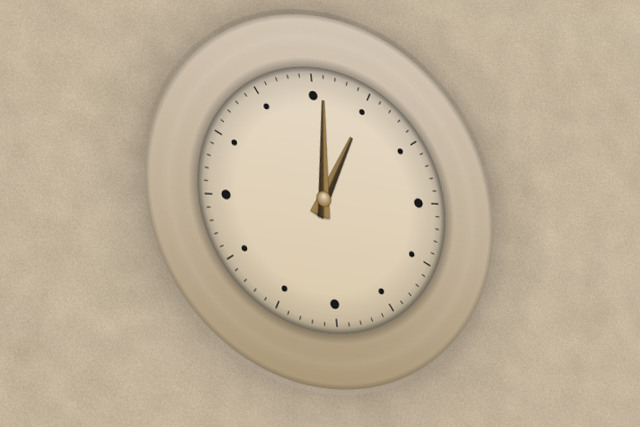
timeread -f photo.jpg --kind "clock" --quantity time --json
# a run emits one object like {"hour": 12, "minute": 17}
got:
{"hour": 1, "minute": 1}
